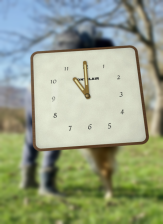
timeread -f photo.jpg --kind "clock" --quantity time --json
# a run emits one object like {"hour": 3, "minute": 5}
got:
{"hour": 11, "minute": 0}
